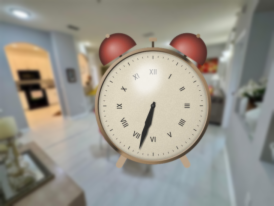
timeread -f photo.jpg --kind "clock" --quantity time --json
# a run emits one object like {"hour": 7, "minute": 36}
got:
{"hour": 6, "minute": 33}
